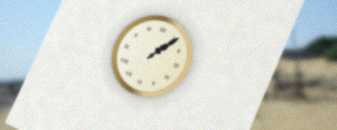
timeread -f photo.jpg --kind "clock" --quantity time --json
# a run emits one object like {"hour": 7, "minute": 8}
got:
{"hour": 1, "minute": 6}
